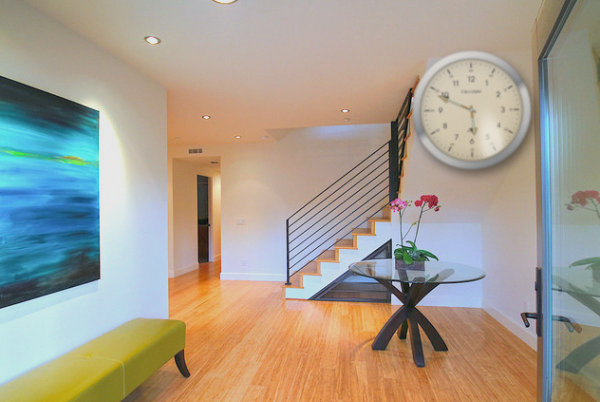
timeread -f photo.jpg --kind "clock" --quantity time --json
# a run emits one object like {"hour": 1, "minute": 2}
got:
{"hour": 5, "minute": 49}
